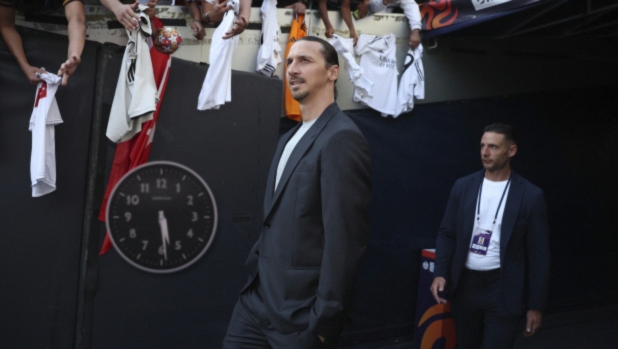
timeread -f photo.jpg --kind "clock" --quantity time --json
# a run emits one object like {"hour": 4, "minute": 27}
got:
{"hour": 5, "minute": 29}
